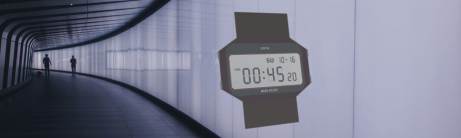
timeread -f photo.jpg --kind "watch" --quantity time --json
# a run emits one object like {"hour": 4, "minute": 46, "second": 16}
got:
{"hour": 0, "minute": 45, "second": 20}
